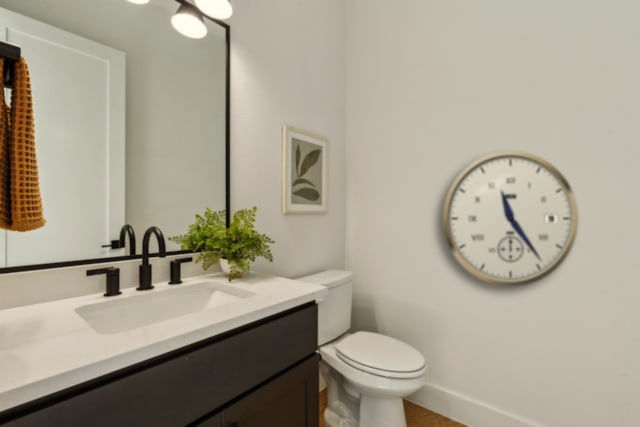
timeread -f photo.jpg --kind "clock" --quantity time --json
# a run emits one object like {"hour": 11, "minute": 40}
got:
{"hour": 11, "minute": 24}
